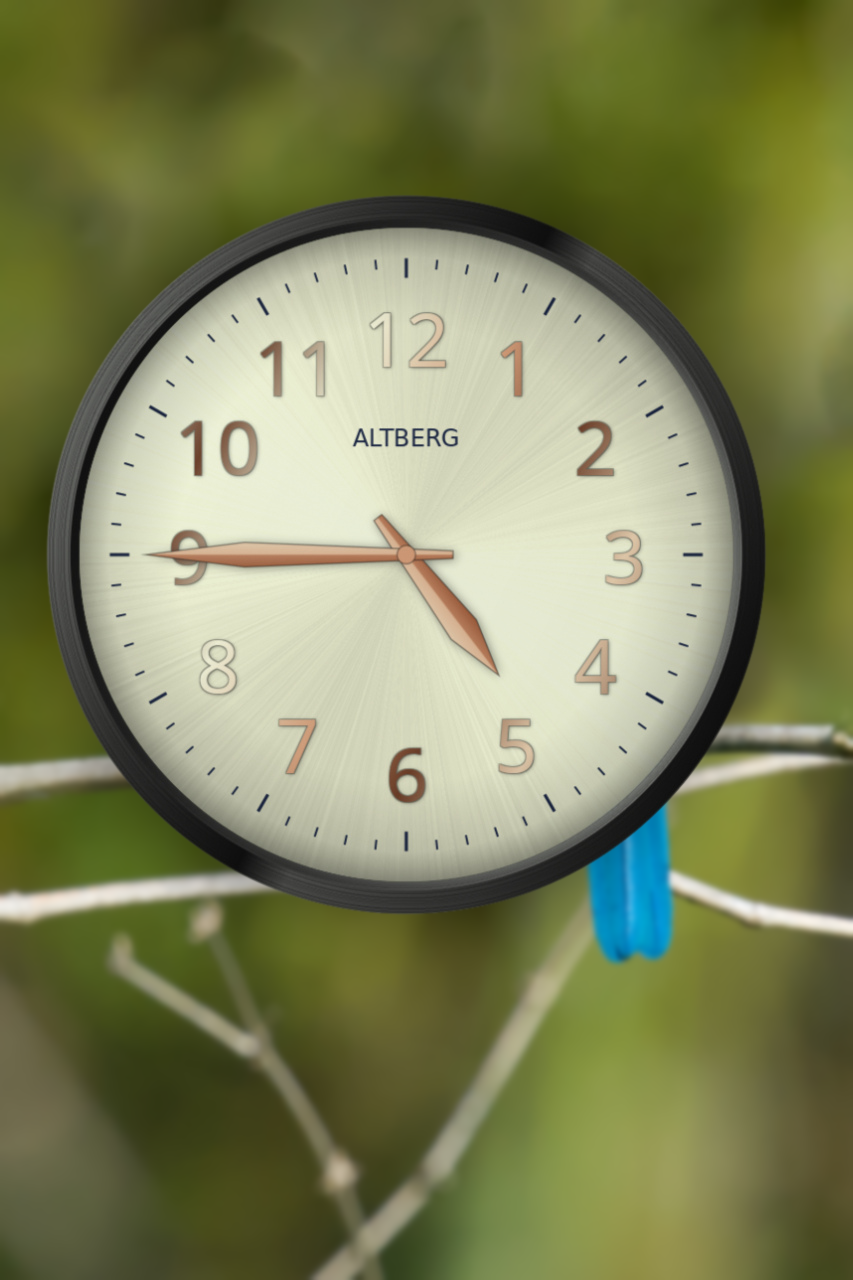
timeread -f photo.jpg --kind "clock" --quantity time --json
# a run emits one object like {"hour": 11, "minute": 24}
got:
{"hour": 4, "minute": 45}
